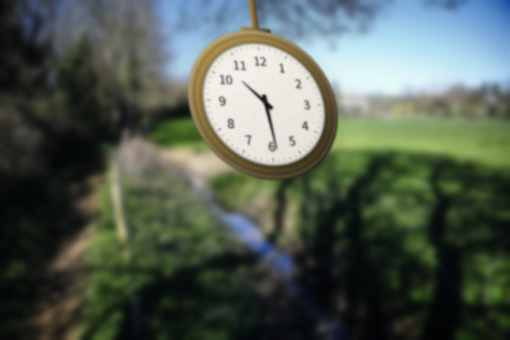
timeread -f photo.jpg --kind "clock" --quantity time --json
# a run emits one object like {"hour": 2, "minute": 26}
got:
{"hour": 10, "minute": 29}
